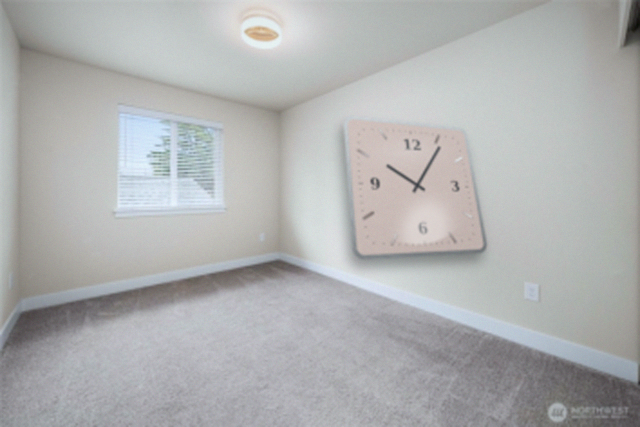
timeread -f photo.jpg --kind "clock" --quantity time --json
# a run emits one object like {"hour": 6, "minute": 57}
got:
{"hour": 10, "minute": 6}
